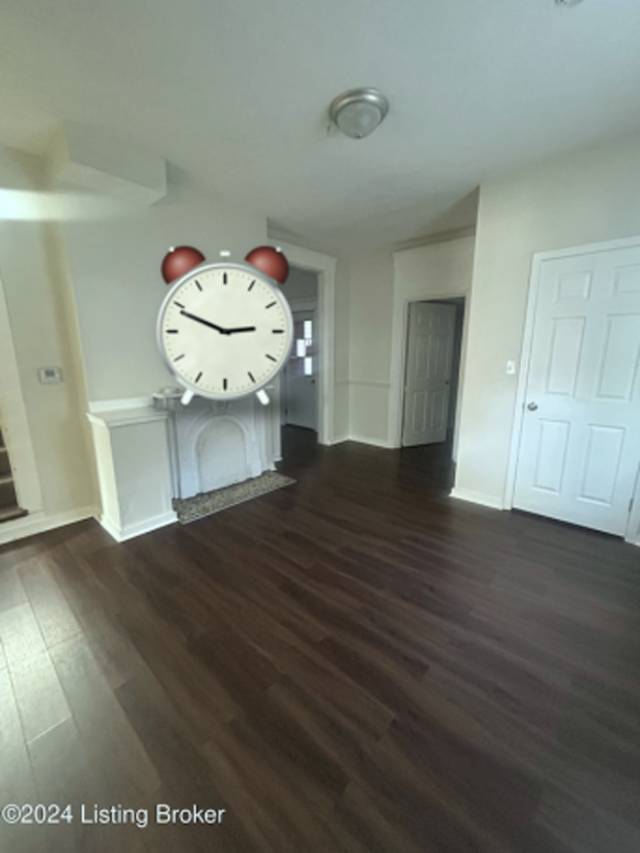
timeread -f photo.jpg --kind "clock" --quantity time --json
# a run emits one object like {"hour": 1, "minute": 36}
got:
{"hour": 2, "minute": 49}
